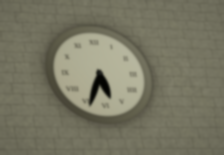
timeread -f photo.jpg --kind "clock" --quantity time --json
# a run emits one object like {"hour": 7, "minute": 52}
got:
{"hour": 5, "minute": 34}
